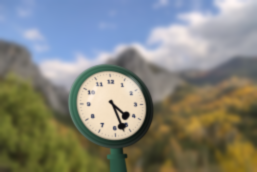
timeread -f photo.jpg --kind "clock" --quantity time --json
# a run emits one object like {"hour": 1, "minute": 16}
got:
{"hour": 4, "minute": 27}
